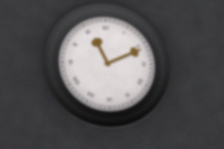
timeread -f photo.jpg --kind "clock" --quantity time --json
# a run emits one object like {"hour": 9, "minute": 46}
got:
{"hour": 11, "minute": 11}
